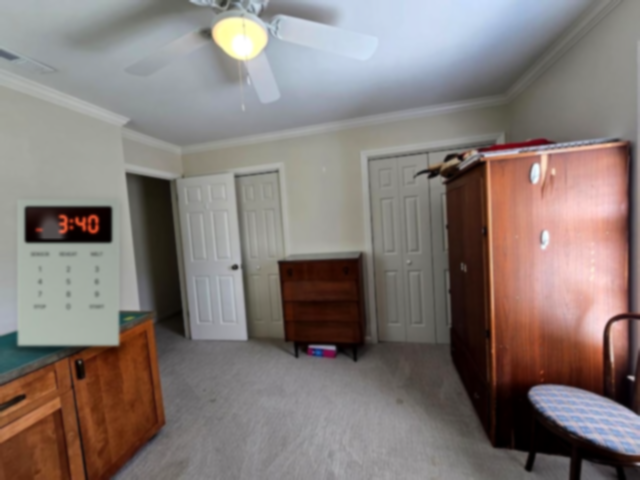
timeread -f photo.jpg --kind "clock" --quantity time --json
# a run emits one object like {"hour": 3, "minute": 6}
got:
{"hour": 3, "minute": 40}
